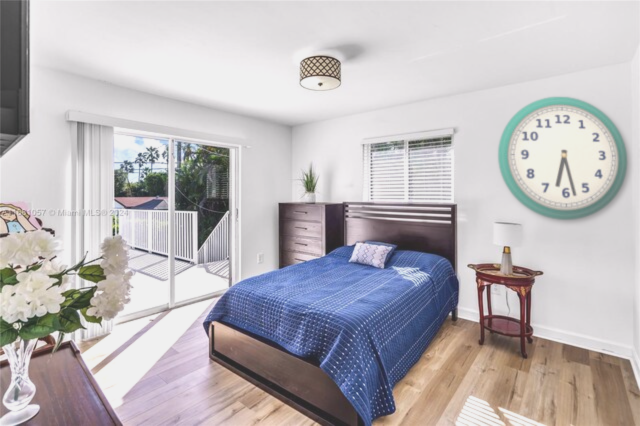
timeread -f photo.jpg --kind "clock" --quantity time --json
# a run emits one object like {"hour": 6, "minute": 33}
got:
{"hour": 6, "minute": 28}
